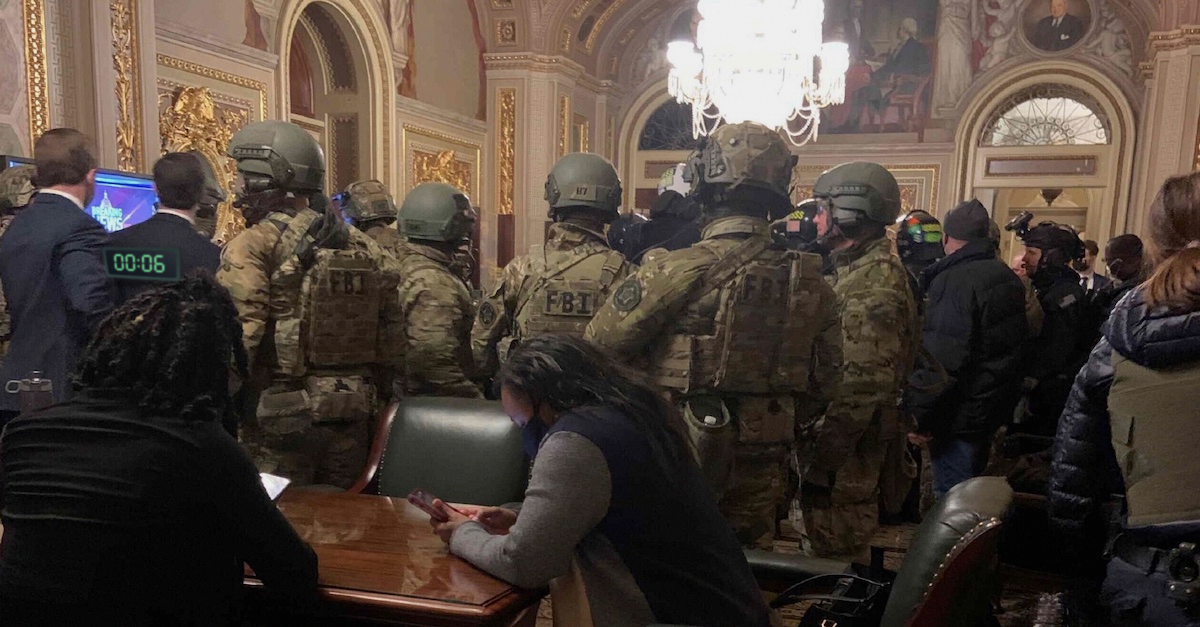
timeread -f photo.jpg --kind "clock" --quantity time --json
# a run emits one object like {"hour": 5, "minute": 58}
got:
{"hour": 0, "minute": 6}
